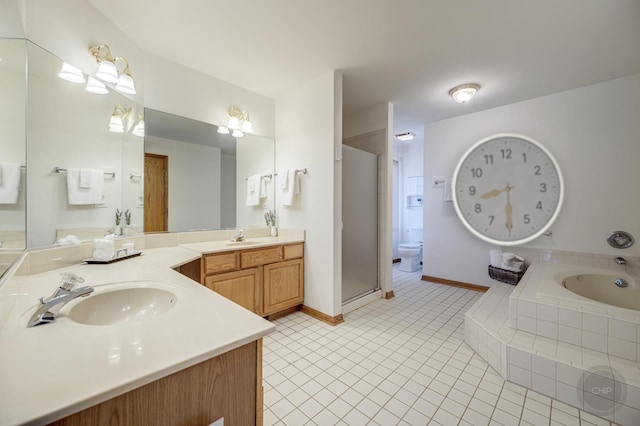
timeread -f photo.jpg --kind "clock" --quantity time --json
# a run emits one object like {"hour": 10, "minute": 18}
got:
{"hour": 8, "minute": 30}
